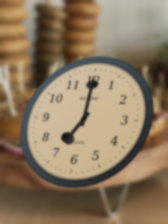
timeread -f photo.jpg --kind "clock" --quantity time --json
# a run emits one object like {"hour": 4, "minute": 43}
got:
{"hour": 7, "minute": 0}
